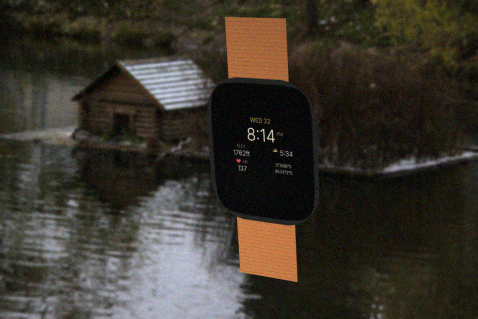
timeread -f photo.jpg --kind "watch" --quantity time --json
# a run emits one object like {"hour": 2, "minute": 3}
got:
{"hour": 8, "minute": 14}
